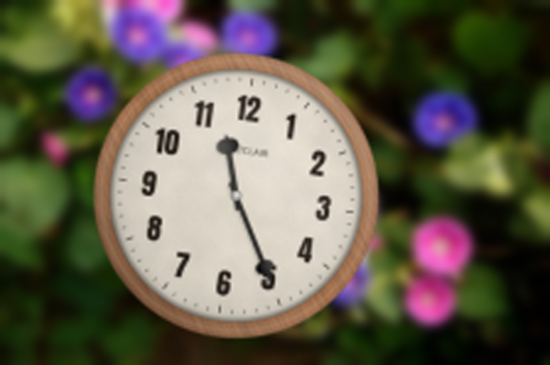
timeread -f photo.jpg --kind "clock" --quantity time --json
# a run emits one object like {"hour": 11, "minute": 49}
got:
{"hour": 11, "minute": 25}
